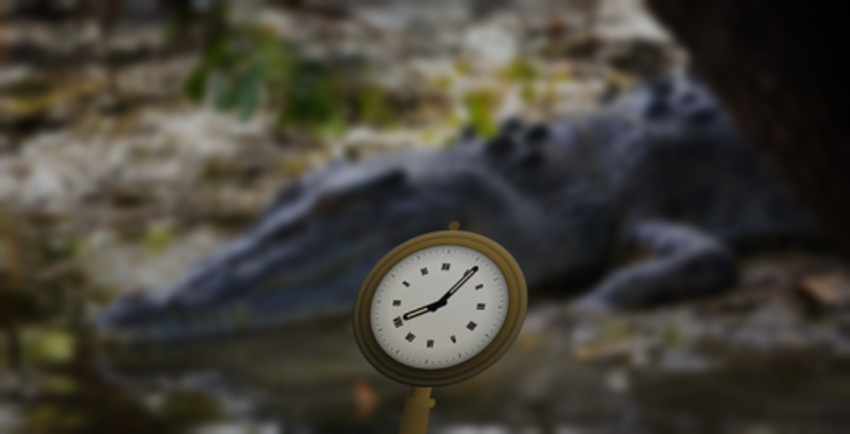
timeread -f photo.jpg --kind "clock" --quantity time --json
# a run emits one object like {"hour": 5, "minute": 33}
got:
{"hour": 8, "minute": 6}
